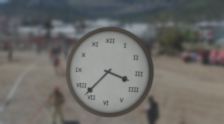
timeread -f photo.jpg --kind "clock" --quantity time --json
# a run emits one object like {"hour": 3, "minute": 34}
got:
{"hour": 3, "minute": 37}
